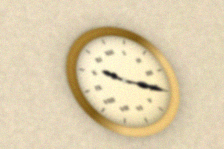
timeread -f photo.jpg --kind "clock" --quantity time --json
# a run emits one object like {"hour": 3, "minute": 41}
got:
{"hour": 10, "minute": 20}
